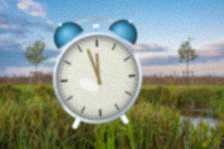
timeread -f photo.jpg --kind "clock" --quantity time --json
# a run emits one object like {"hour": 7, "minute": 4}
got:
{"hour": 11, "minute": 57}
